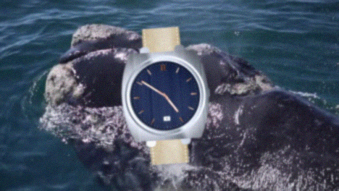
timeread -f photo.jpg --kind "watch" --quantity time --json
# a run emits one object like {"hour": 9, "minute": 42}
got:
{"hour": 4, "minute": 51}
